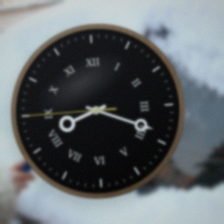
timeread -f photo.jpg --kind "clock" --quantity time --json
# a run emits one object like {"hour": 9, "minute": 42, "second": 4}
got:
{"hour": 8, "minute": 18, "second": 45}
